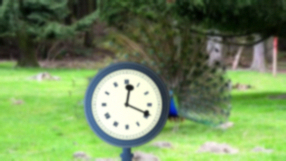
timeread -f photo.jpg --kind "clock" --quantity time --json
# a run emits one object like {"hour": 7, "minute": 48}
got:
{"hour": 12, "minute": 19}
